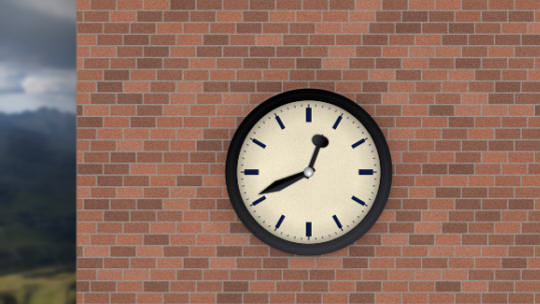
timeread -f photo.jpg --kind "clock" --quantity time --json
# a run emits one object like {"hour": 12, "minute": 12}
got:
{"hour": 12, "minute": 41}
